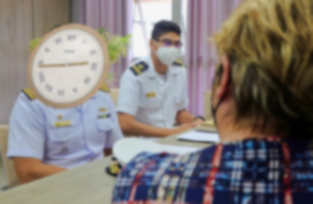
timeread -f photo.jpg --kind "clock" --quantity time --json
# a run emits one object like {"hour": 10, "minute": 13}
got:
{"hour": 2, "minute": 44}
